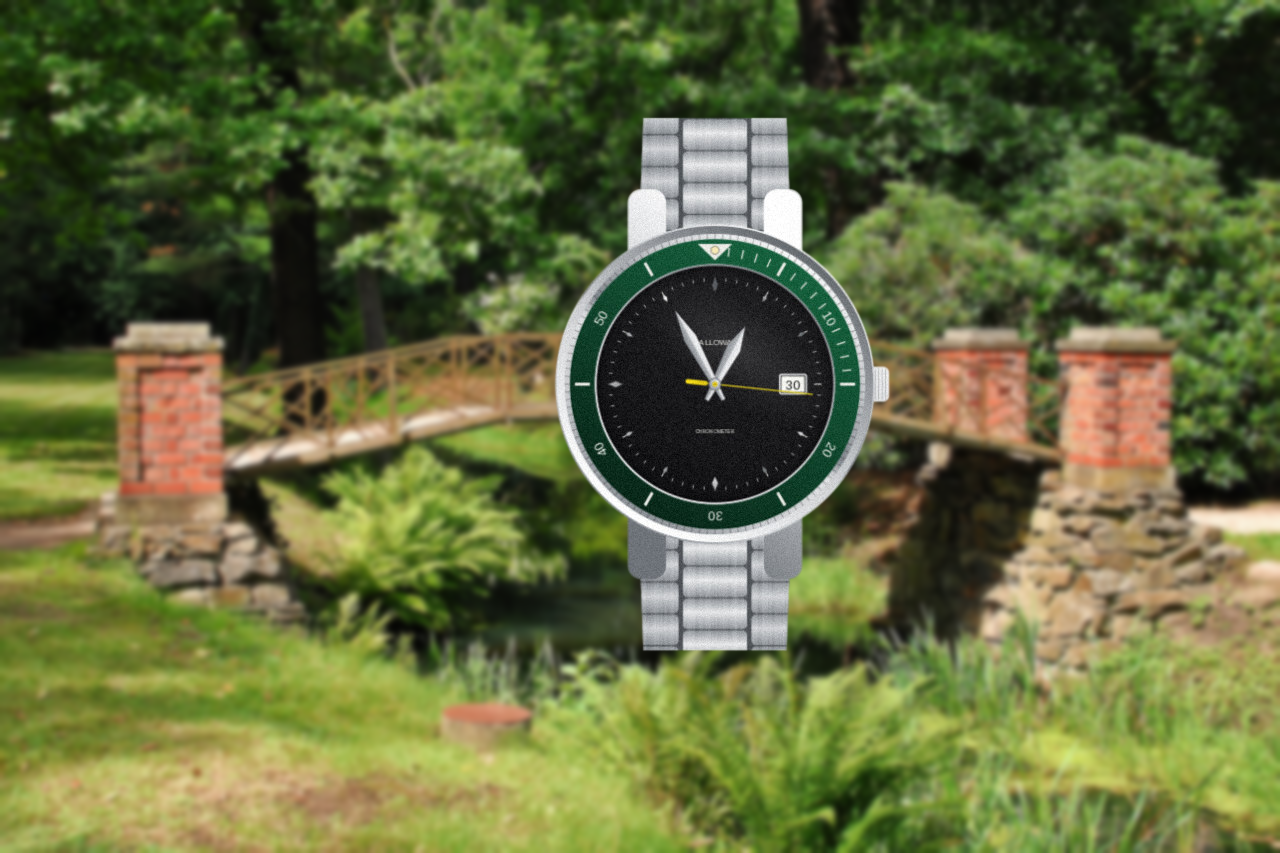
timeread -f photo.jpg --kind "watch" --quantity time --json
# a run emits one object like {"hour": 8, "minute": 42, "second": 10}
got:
{"hour": 12, "minute": 55, "second": 16}
